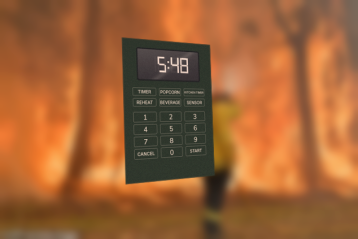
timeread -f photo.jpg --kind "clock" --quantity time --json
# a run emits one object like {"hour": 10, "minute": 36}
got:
{"hour": 5, "minute": 48}
